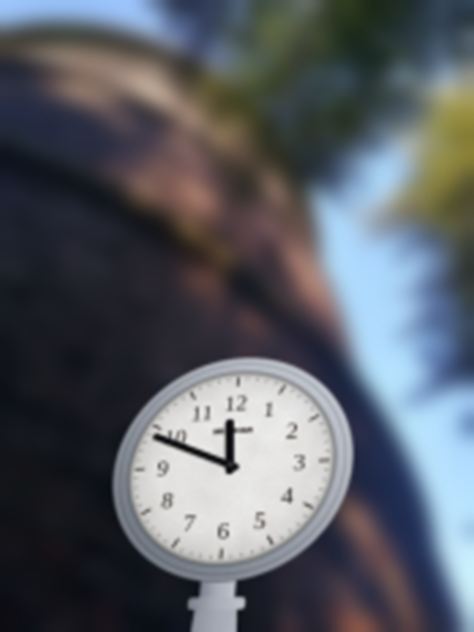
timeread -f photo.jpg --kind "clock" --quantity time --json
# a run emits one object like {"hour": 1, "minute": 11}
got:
{"hour": 11, "minute": 49}
